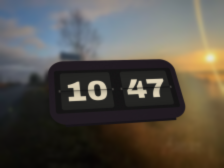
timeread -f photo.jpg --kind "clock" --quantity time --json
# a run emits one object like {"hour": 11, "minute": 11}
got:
{"hour": 10, "minute": 47}
